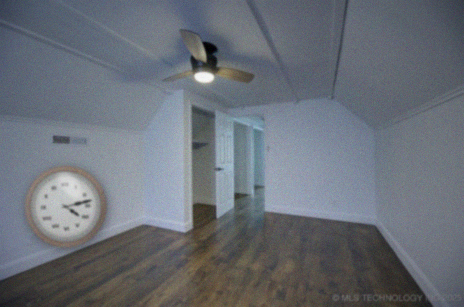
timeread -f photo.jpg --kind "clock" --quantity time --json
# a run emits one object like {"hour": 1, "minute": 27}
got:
{"hour": 4, "minute": 13}
